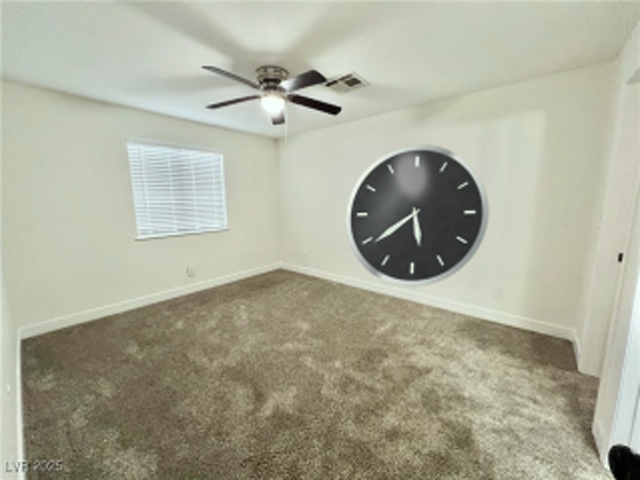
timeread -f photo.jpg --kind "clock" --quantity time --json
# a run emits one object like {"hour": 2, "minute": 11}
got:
{"hour": 5, "minute": 39}
